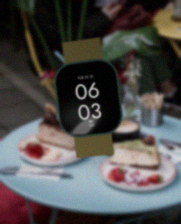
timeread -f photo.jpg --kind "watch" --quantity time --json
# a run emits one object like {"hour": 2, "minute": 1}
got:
{"hour": 6, "minute": 3}
